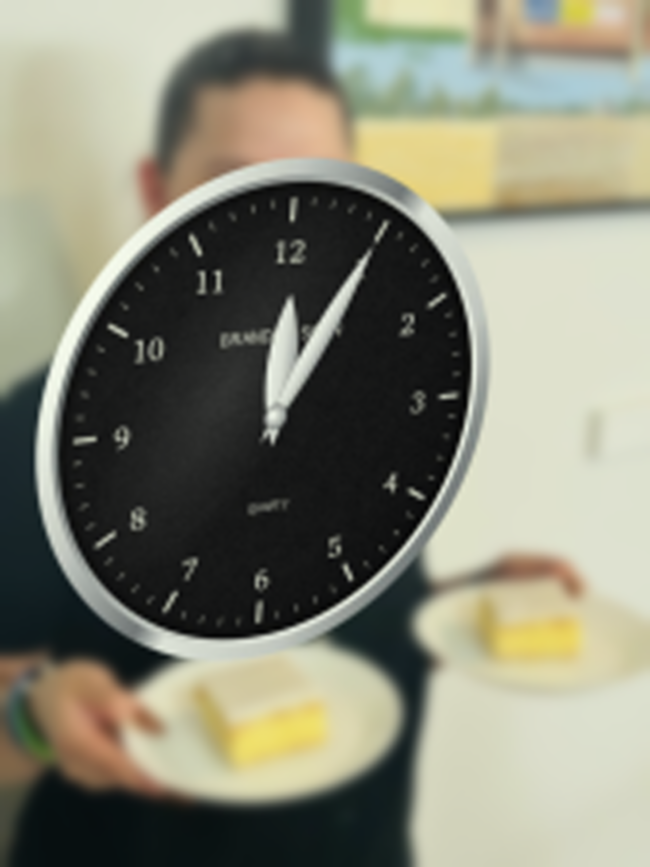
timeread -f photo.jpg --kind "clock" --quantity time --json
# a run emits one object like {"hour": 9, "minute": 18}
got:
{"hour": 12, "minute": 5}
